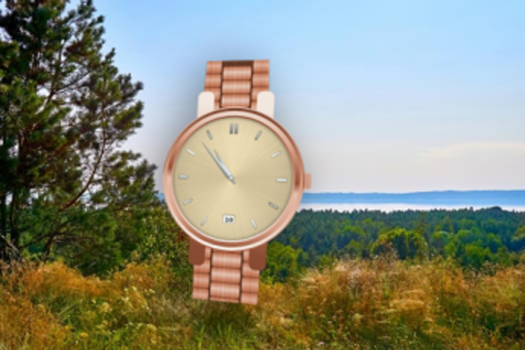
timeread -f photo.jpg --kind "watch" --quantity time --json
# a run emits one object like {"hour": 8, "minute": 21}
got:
{"hour": 10, "minute": 53}
